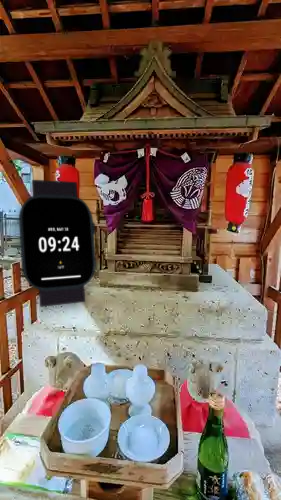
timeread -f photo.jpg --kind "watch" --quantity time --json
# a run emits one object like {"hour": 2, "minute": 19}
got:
{"hour": 9, "minute": 24}
